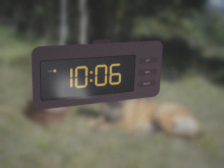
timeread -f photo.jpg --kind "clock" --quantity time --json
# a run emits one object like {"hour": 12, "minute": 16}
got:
{"hour": 10, "minute": 6}
